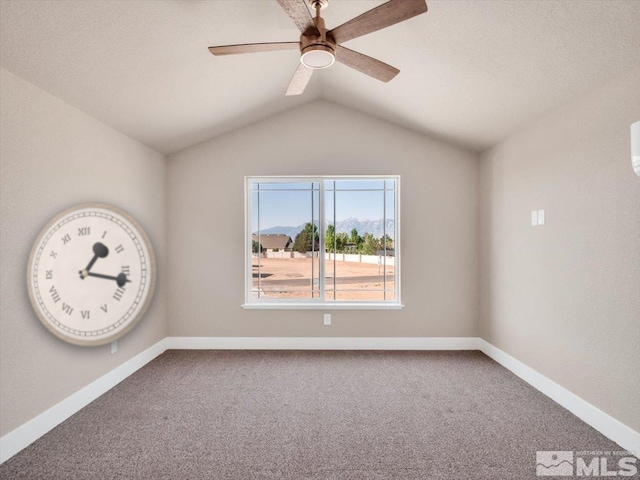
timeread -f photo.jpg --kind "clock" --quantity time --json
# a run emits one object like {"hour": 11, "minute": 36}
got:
{"hour": 1, "minute": 17}
